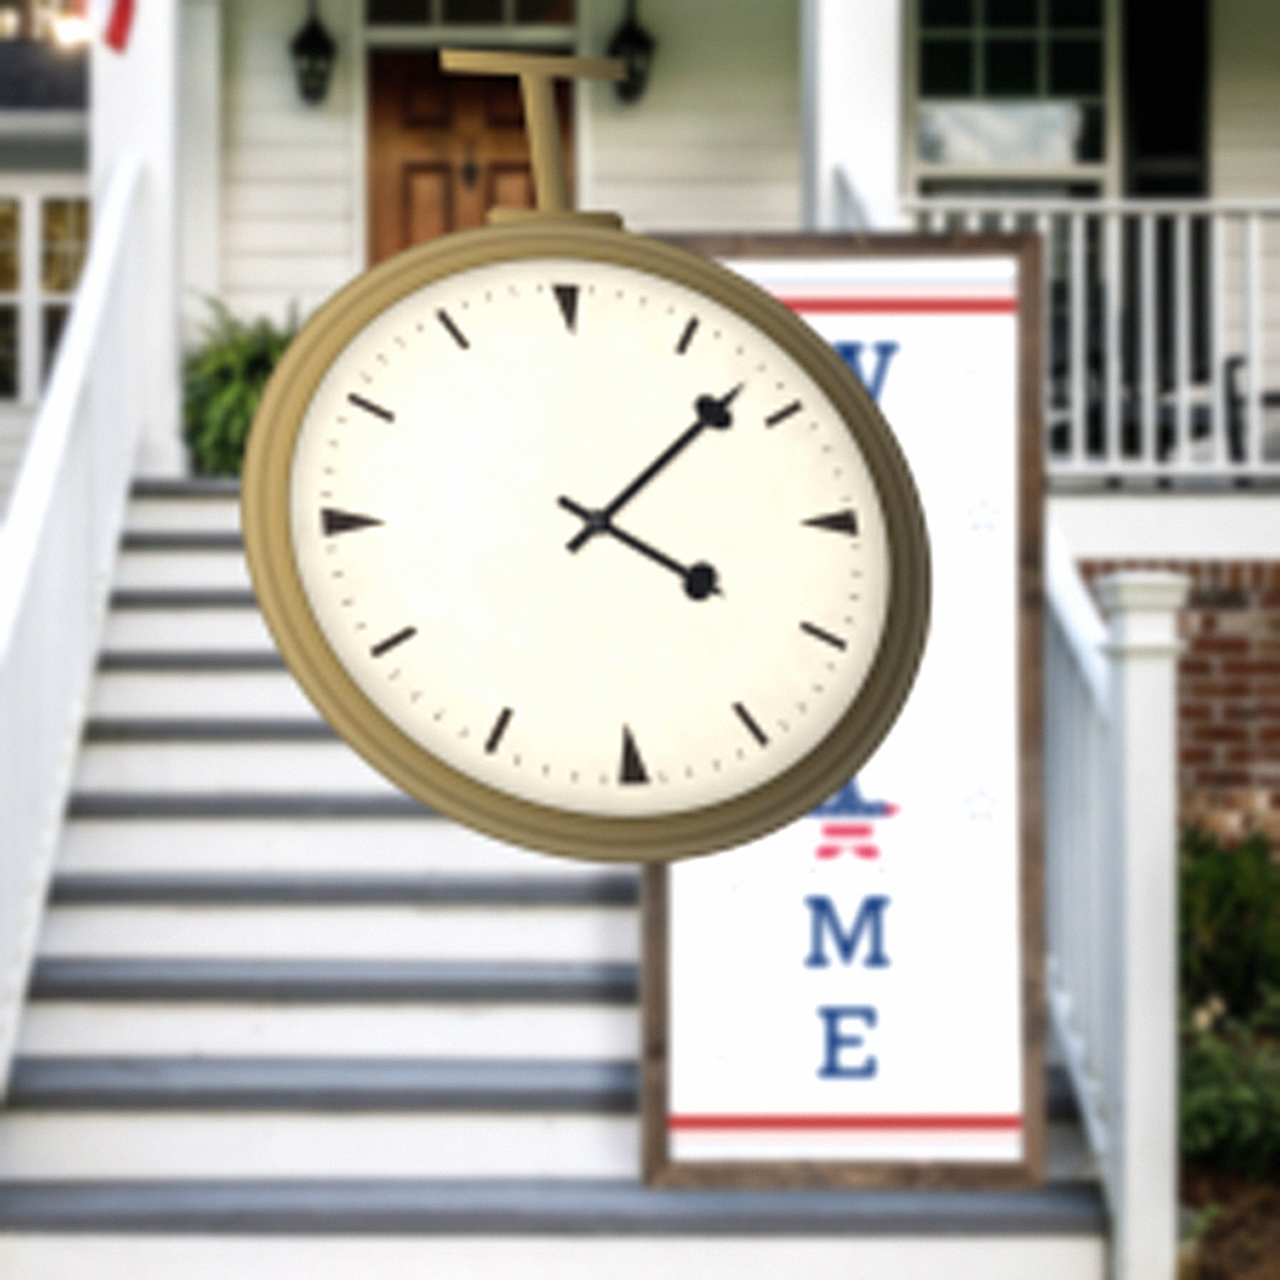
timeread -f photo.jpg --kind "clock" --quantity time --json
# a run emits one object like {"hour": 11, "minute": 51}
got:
{"hour": 4, "minute": 8}
